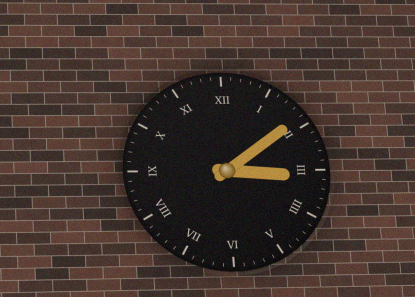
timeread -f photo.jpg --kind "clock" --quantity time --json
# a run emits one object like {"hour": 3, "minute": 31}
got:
{"hour": 3, "minute": 9}
